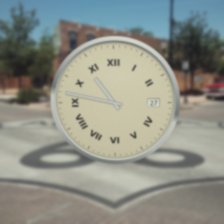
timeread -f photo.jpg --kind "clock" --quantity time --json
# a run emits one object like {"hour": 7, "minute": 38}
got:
{"hour": 10, "minute": 47}
